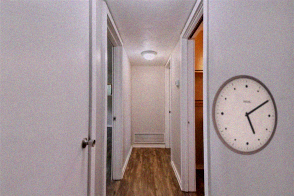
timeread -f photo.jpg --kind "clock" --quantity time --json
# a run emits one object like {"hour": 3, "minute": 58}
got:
{"hour": 5, "minute": 10}
